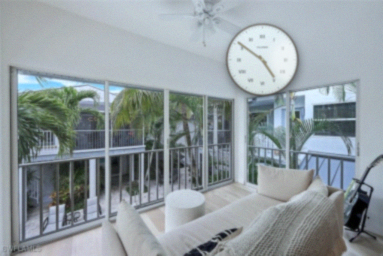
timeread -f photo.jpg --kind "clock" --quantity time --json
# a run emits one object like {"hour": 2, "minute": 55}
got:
{"hour": 4, "minute": 51}
